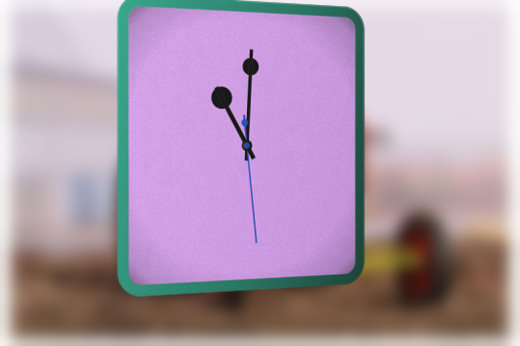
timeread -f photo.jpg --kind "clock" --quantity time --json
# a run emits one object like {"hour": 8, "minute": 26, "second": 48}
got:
{"hour": 11, "minute": 0, "second": 29}
